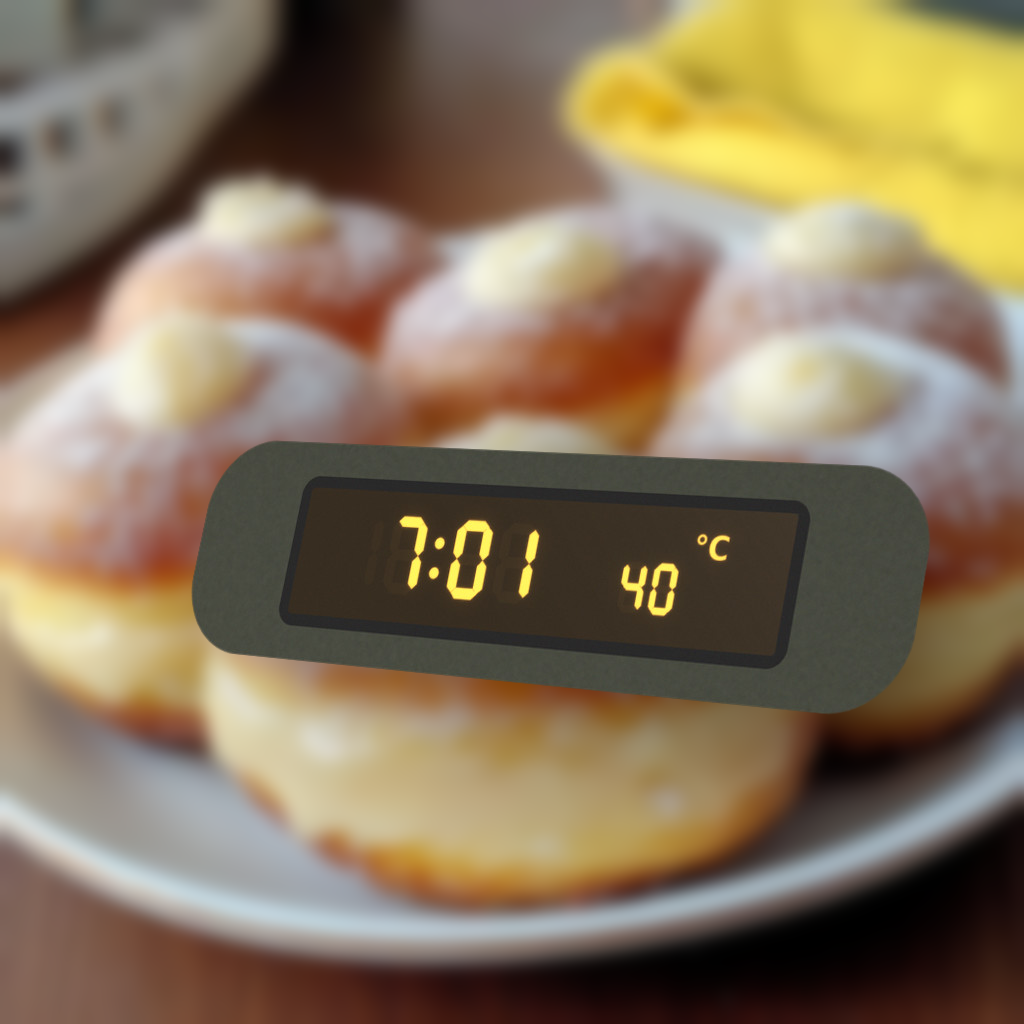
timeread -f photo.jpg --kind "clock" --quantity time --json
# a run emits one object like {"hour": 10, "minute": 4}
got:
{"hour": 7, "minute": 1}
